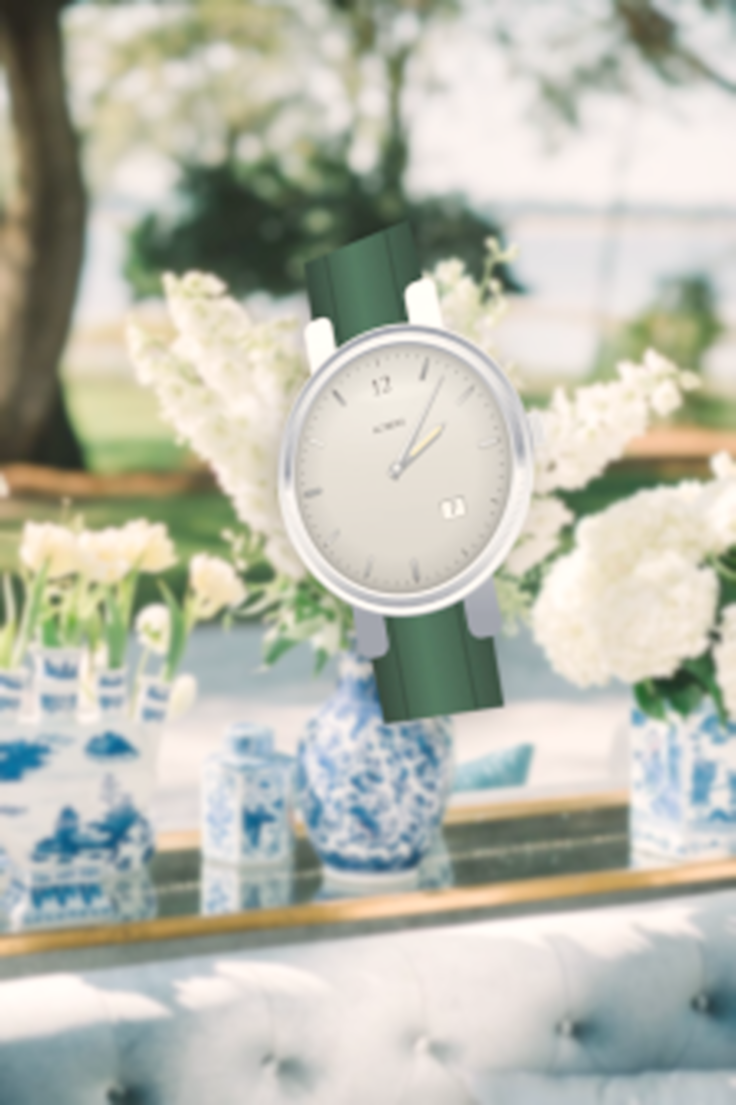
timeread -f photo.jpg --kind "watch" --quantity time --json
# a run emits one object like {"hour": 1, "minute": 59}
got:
{"hour": 2, "minute": 7}
